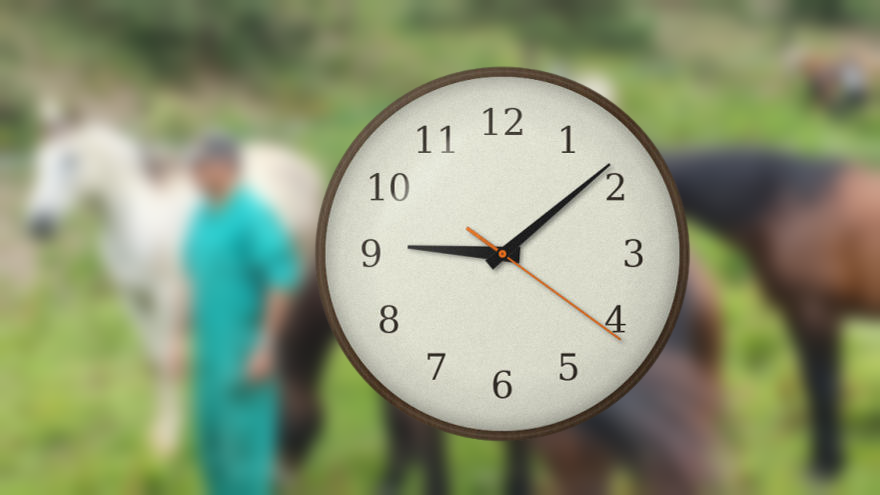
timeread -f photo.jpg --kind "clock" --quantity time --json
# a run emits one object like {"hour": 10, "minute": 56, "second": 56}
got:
{"hour": 9, "minute": 8, "second": 21}
